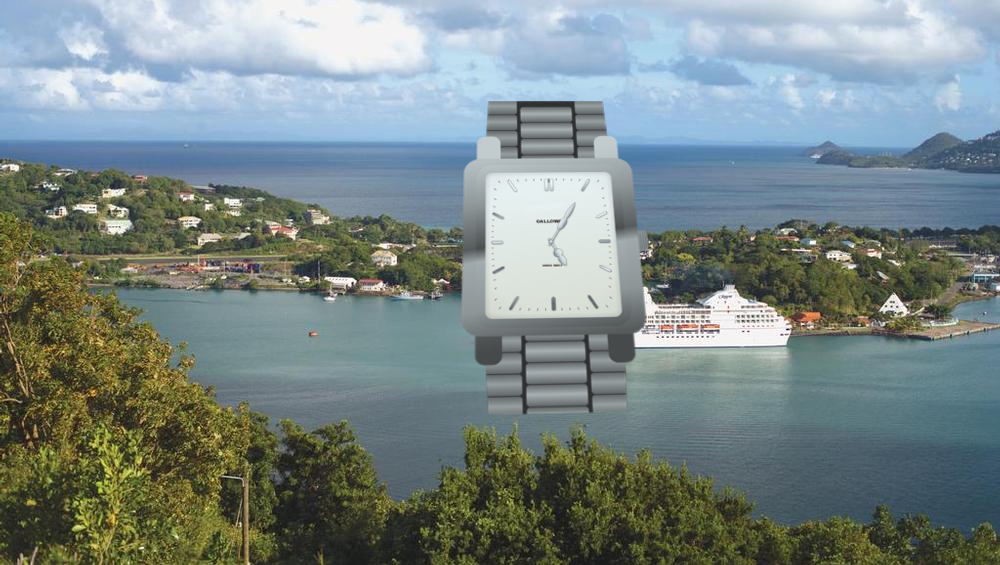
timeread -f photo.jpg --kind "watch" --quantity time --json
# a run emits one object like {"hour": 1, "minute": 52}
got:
{"hour": 5, "minute": 5}
